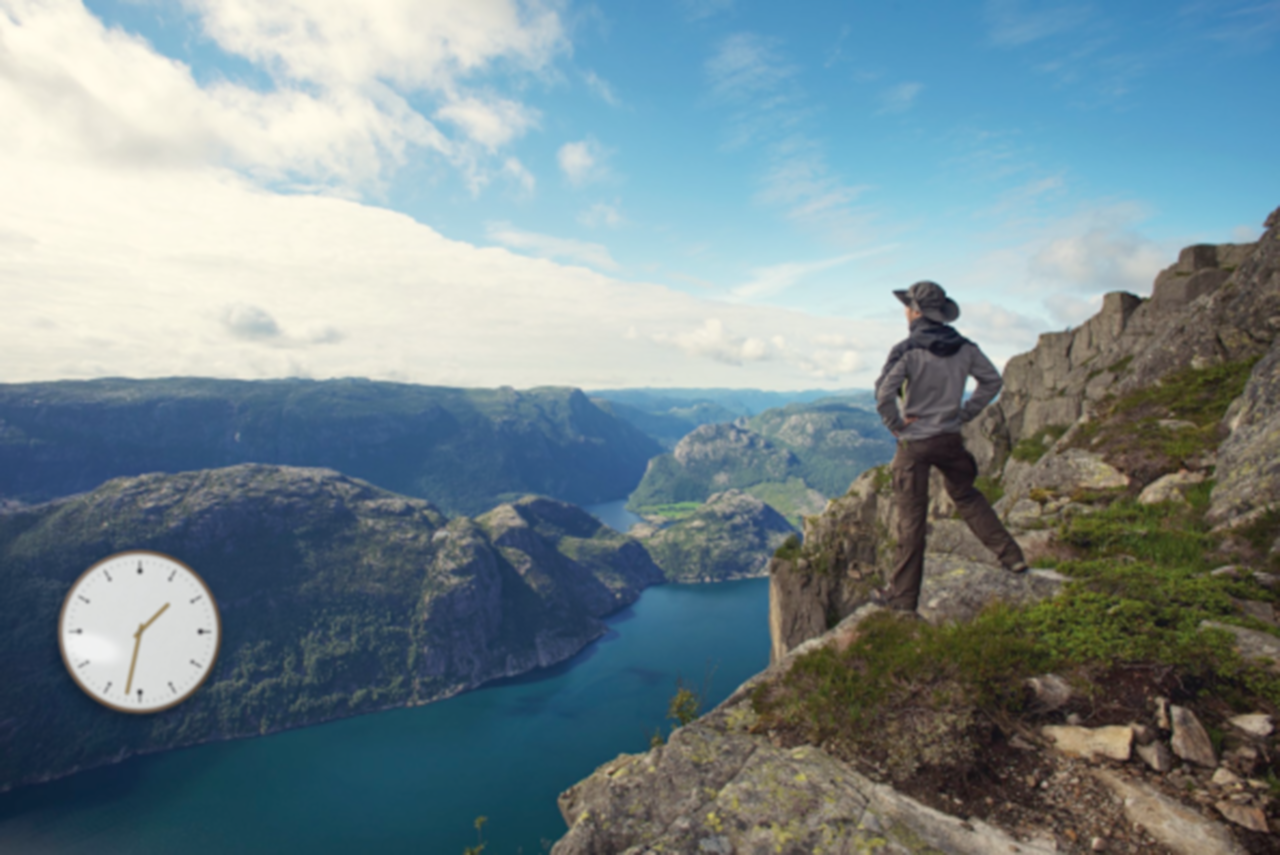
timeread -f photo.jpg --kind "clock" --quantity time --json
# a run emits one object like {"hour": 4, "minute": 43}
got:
{"hour": 1, "minute": 32}
